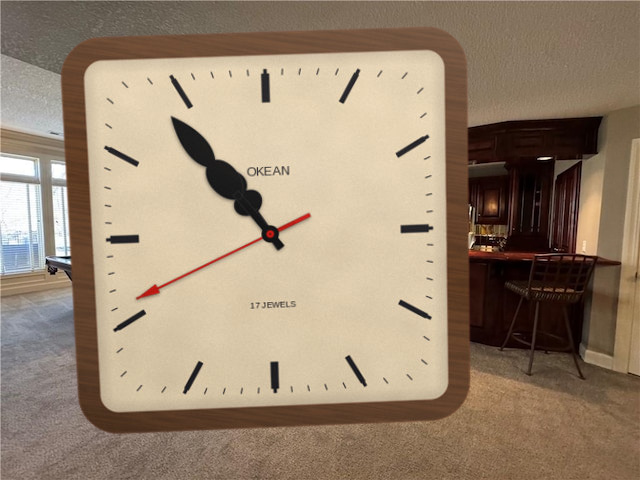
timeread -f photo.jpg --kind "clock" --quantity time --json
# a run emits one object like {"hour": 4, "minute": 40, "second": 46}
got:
{"hour": 10, "minute": 53, "second": 41}
